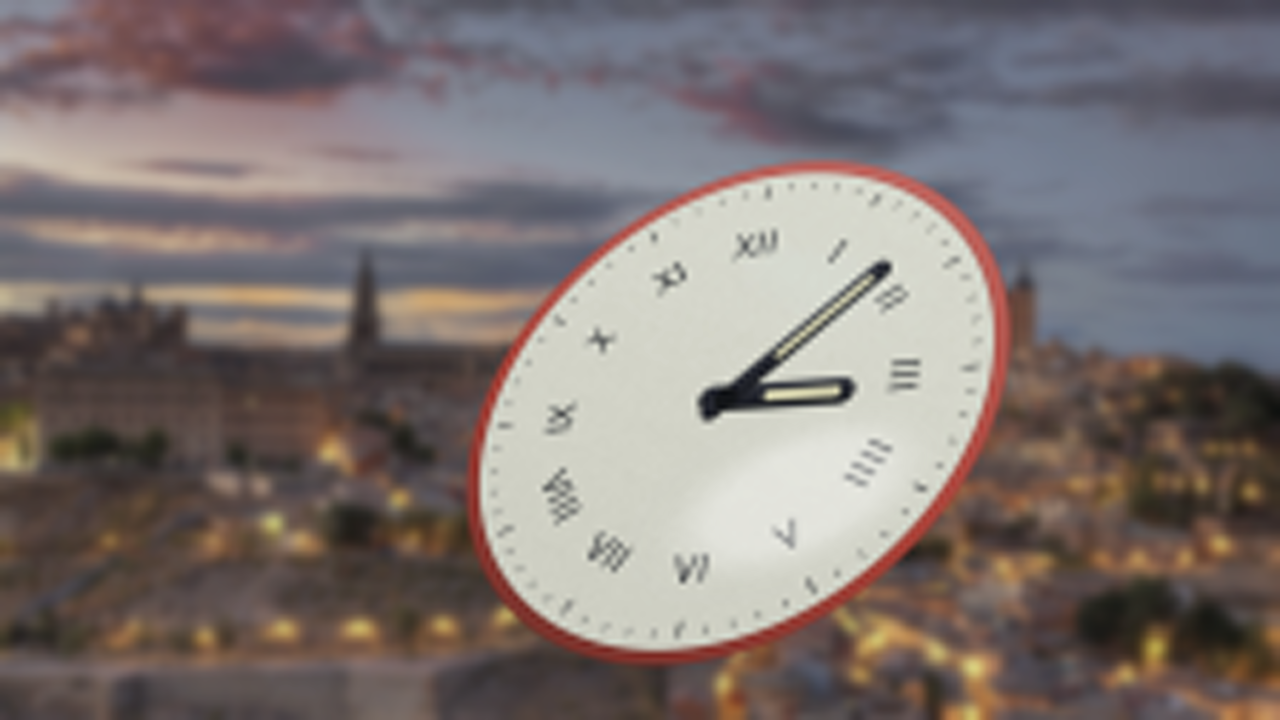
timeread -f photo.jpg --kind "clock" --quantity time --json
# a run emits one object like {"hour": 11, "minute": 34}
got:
{"hour": 3, "minute": 8}
